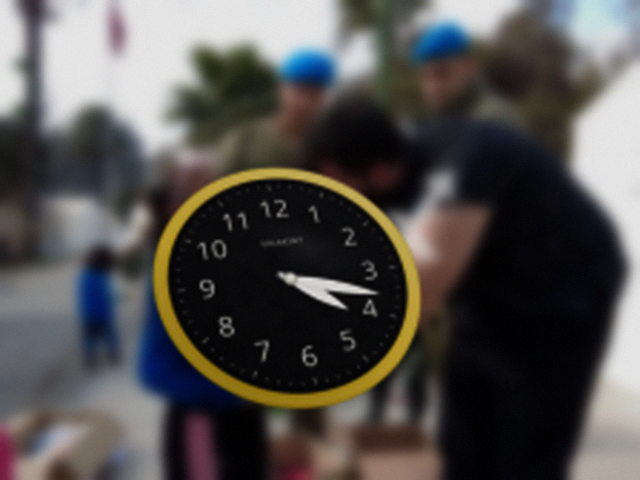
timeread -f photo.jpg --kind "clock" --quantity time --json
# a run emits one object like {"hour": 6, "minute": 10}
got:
{"hour": 4, "minute": 18}
